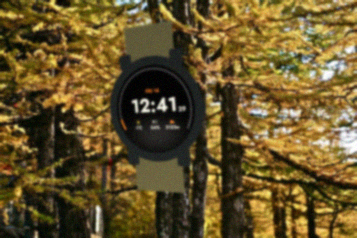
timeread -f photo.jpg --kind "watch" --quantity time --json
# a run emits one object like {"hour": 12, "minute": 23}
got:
{"hour": 12, "minute": 41}
